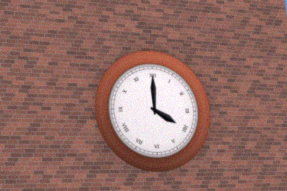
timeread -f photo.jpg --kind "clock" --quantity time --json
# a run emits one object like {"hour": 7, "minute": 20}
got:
{"hour": 4, "minute": 0}
